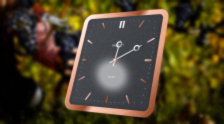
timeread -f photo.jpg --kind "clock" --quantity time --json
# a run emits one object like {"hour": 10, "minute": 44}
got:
{"hour": 12, "minute": 10}
